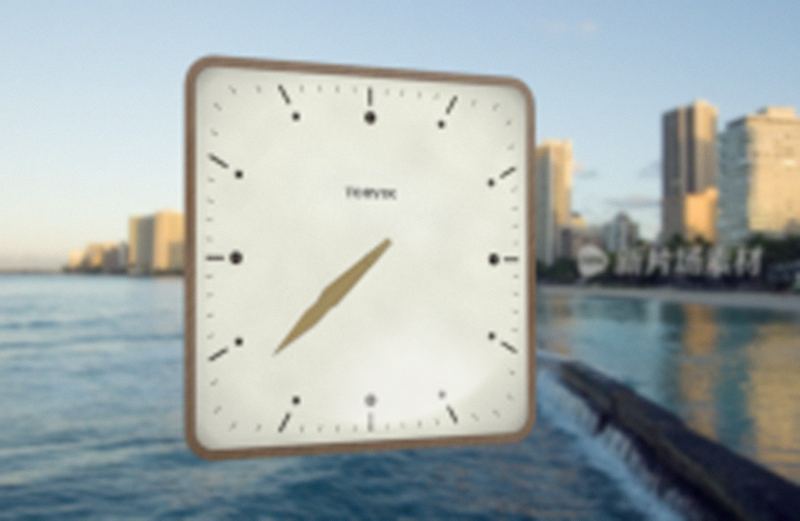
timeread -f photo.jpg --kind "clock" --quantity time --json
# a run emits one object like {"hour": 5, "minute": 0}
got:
{"hour": 7, "minute": 38}
